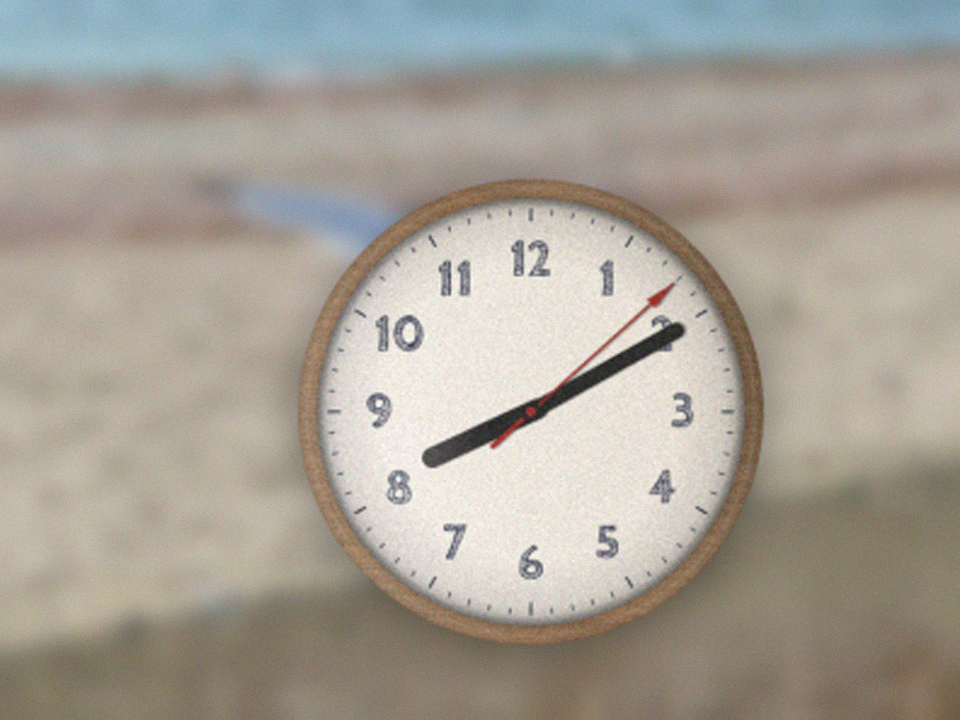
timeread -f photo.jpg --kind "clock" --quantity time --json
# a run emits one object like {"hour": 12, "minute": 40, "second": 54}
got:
{"hour": 8, "minute": 10, "second": 8}
